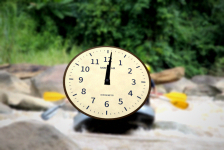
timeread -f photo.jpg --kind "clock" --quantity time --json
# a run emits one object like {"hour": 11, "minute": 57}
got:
{"hour": 12, "minute": 1}
